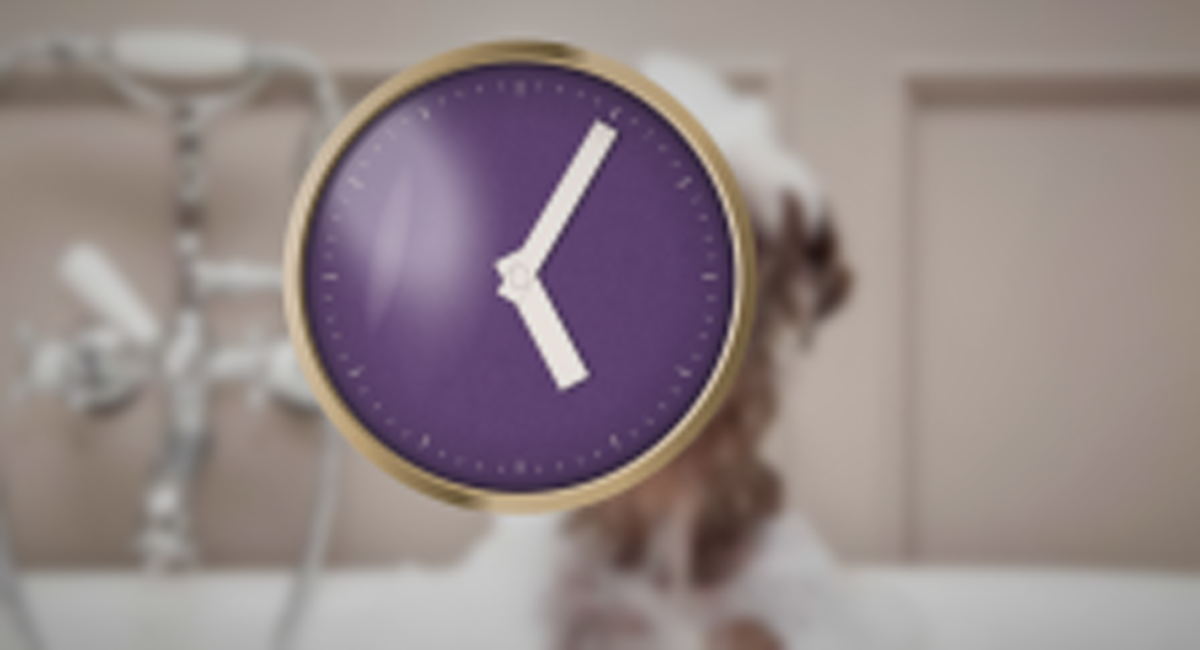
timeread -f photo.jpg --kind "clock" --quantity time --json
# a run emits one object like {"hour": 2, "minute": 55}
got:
{"hour": 5, "minute": 5}
